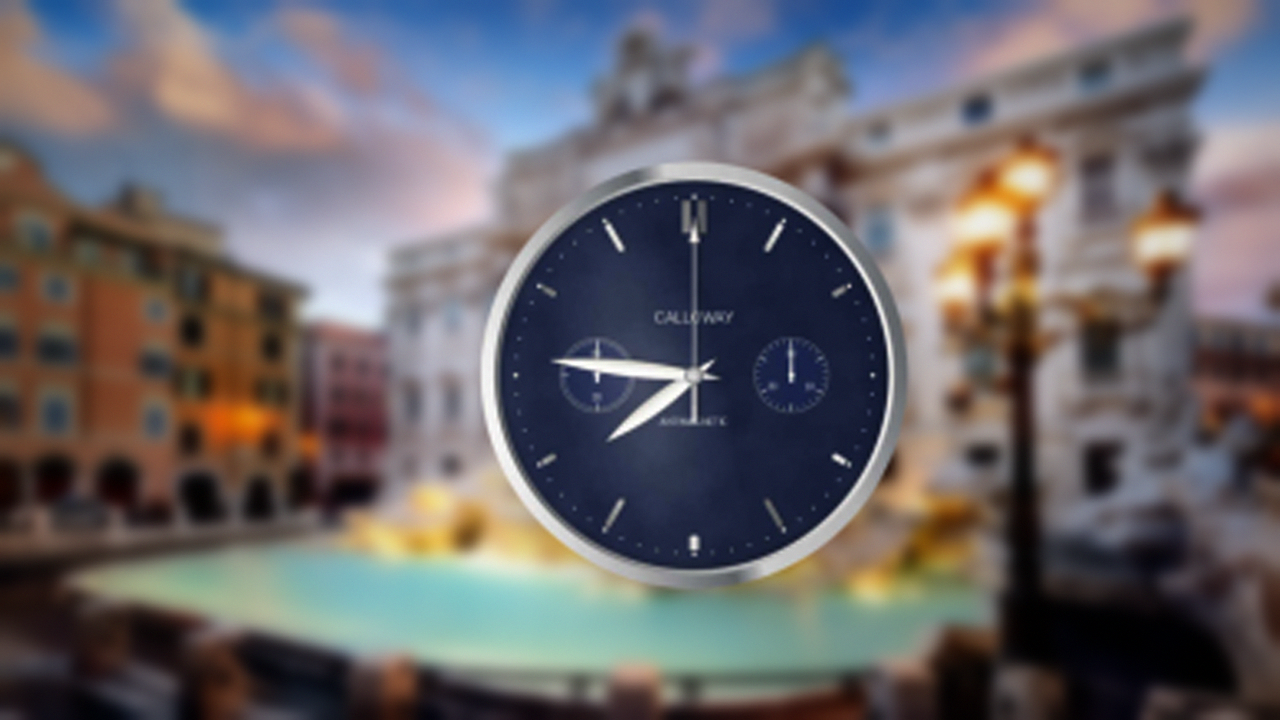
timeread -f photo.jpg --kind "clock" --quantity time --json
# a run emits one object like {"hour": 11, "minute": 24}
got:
{"hour": 7, "minute": 46}
